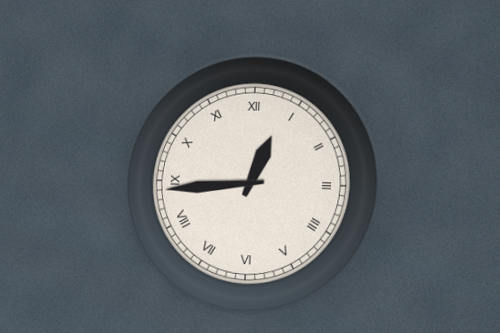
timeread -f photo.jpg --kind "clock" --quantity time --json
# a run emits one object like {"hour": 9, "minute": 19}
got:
{"hour": 12, "minute": 44}
